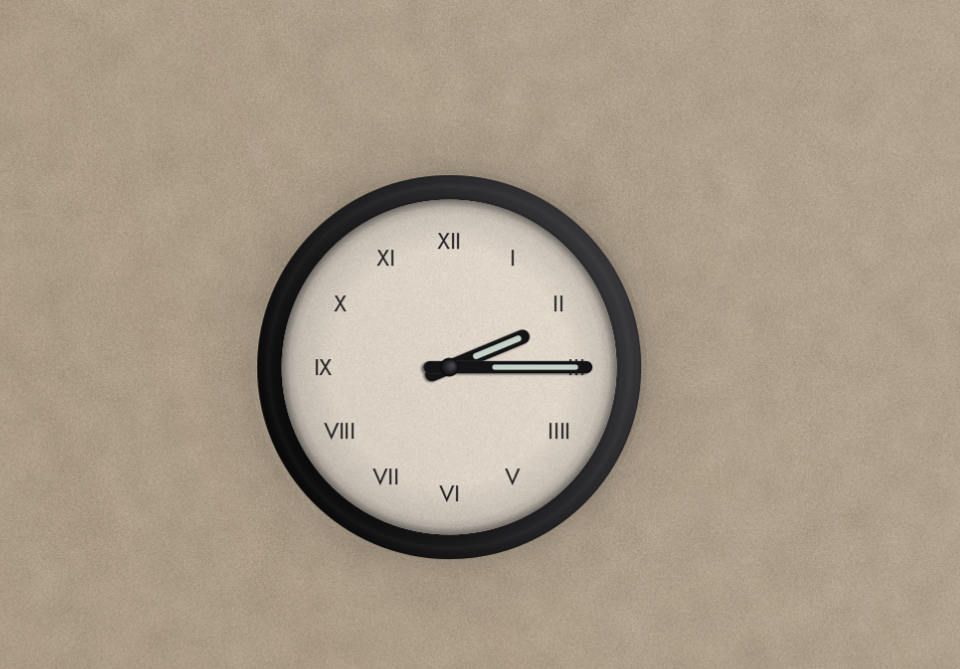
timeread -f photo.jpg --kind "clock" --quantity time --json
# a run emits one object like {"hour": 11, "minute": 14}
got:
{"hour": 2, "minute": 15}
